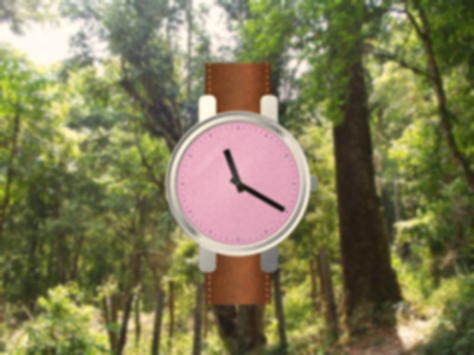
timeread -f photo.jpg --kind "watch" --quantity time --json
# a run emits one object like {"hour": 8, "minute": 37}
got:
{"hour": 11, "minute": 20}
